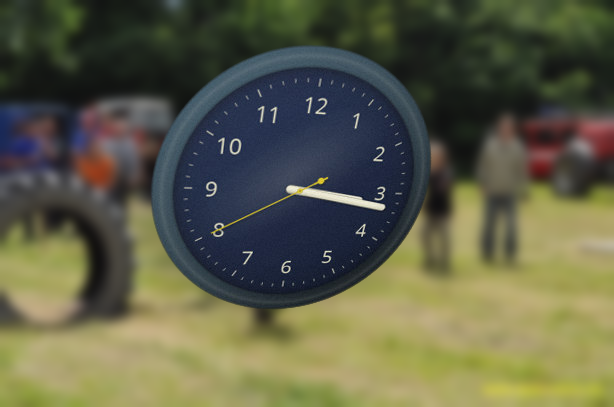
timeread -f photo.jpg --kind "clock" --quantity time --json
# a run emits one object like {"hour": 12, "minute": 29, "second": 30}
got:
{"hour": 3, "minute": 16, "second": 40}
